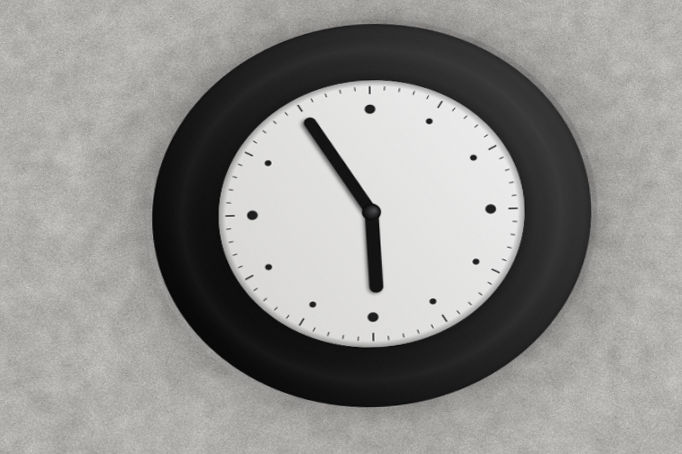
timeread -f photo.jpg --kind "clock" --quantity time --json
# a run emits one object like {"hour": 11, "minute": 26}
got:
{"hour": 5, "minute": 55}
